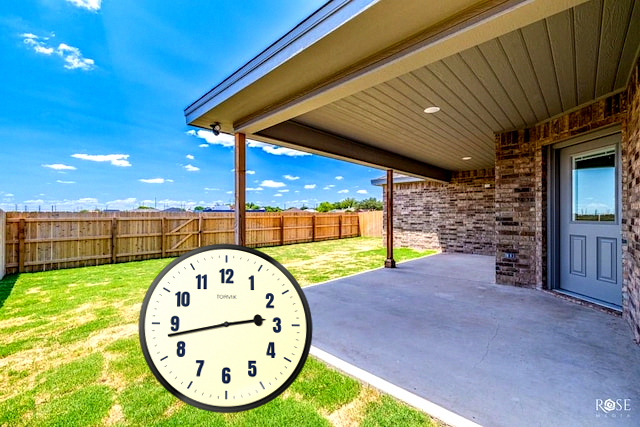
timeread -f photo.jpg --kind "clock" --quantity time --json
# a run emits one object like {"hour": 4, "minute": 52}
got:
{"hour": 2, "minute": 43}
